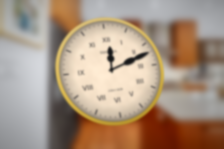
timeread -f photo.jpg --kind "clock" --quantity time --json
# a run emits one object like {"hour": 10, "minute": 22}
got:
{"hour": 12, "minute": 12}
